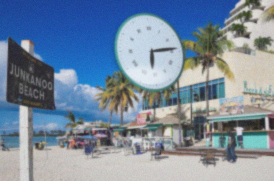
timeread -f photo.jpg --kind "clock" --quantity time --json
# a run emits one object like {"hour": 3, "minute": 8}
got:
{"hour": 6, "minute": 14}
